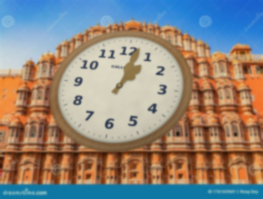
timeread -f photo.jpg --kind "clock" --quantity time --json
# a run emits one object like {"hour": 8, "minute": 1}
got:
{"hour": 1, "minute": 2}
